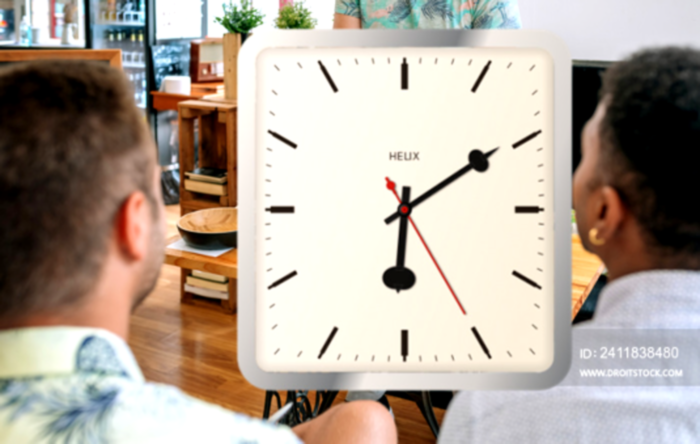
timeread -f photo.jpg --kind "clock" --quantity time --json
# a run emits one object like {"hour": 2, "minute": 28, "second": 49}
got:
{"hour": 6, "minute": 9, "second": 25}
